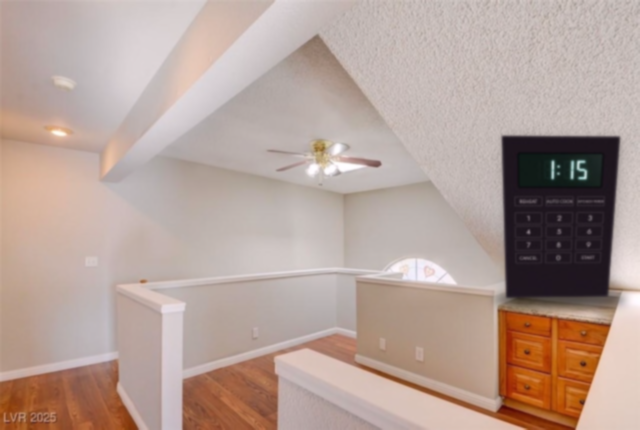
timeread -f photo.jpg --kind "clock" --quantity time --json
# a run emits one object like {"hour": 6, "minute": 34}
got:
{"hour": 1, "minute": 15}
